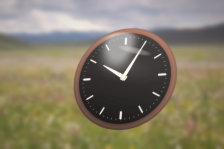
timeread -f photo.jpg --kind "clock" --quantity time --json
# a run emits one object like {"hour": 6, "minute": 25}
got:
{"hour": 10, "minute": 5}
